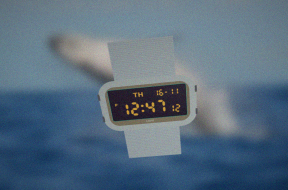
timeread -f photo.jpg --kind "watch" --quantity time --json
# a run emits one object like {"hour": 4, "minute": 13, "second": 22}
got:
{"hour": 12, "minute": 47, "second": 12}
